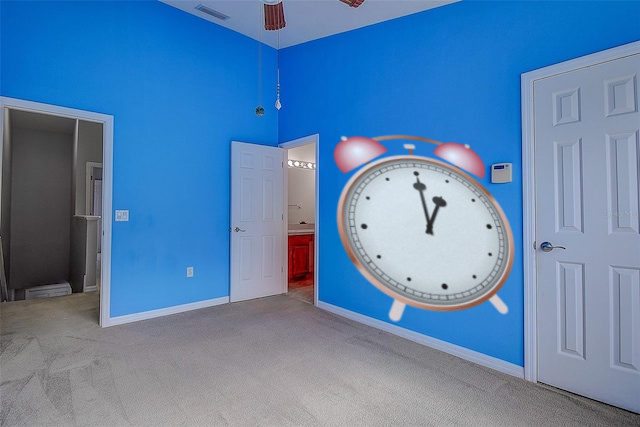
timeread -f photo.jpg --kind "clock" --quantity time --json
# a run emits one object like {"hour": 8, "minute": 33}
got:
{"hour": 1, "minute": 0}
